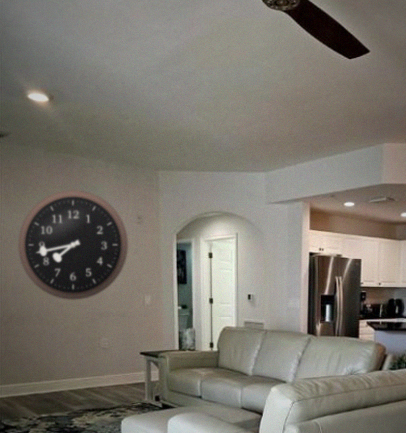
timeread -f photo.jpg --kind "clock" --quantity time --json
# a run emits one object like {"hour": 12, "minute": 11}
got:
{"hour": 7, "minute": 43}
